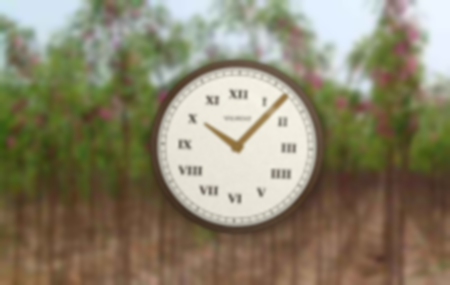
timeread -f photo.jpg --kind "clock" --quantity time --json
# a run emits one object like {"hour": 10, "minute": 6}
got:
{"hour": 10, "minute": 7}
